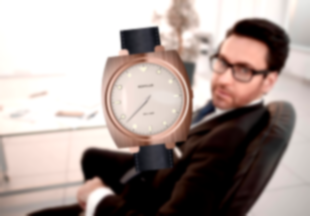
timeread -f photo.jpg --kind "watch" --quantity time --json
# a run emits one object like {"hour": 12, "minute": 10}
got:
{"hour": 7, "minute": 38}
